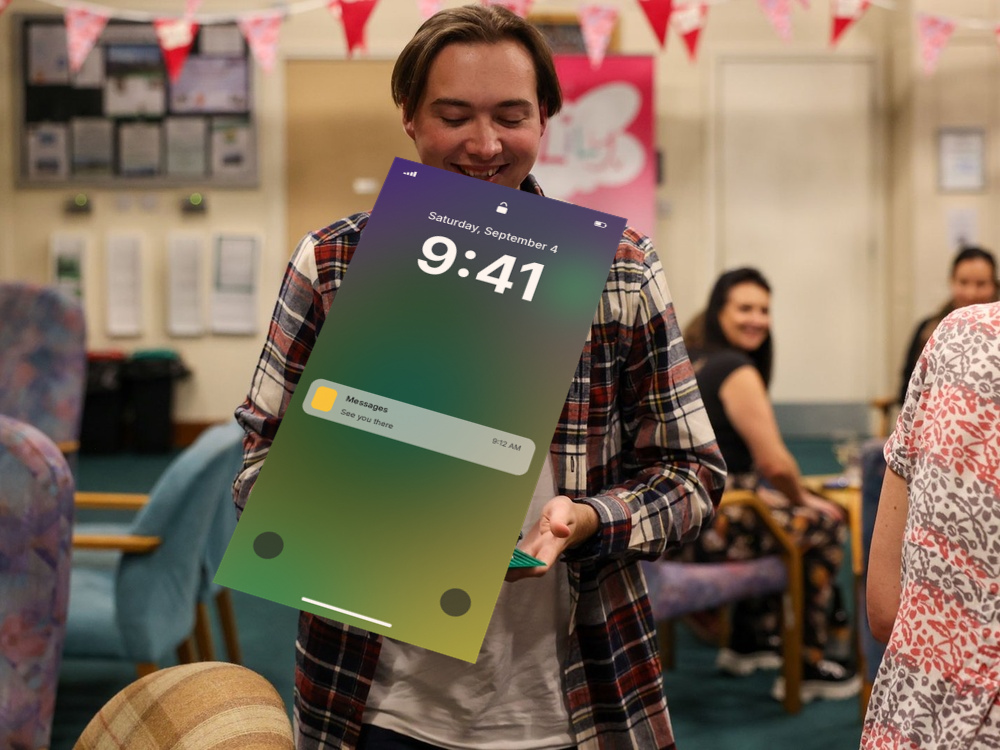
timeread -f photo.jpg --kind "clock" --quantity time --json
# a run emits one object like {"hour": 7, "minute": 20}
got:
{"hour": 9, "minute": 41}
